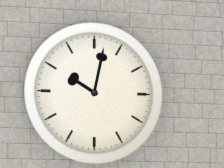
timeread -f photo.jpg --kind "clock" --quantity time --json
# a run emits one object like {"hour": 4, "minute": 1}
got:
{"hour": 10, "minute": 2}
